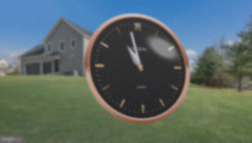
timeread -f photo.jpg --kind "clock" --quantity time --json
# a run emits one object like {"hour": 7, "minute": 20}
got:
{"hour": 10, "minute": 58}
